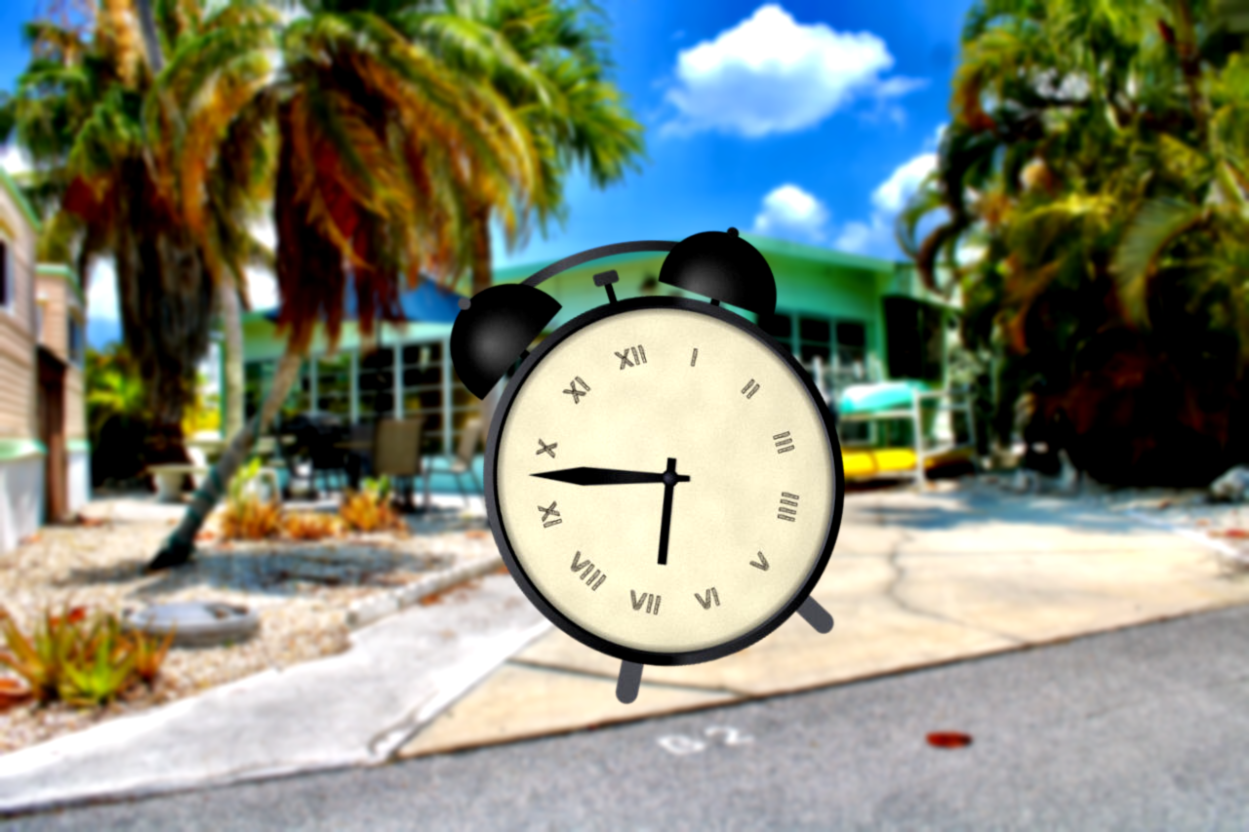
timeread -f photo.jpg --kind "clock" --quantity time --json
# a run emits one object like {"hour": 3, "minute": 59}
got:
{"hour": 6, "minute": 48}
